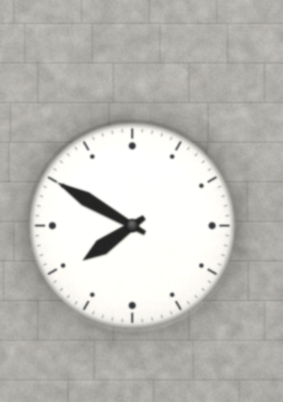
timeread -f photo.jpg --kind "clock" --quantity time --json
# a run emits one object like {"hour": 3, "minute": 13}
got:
{"hour": 7, "minute": 50}
